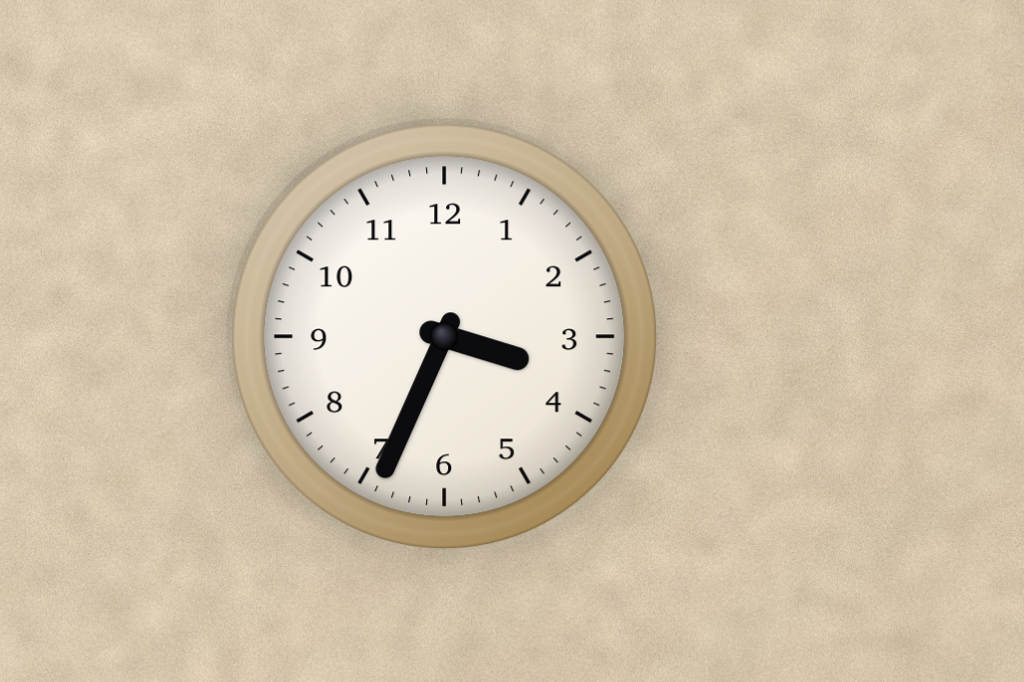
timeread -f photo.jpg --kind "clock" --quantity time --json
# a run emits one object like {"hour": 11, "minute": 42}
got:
{"hour": 3, "minute": 34}
